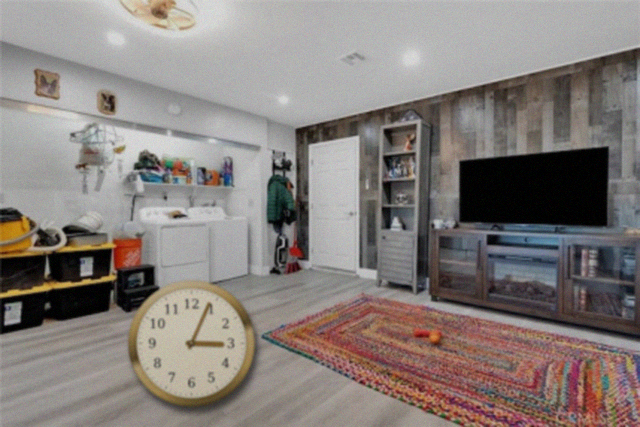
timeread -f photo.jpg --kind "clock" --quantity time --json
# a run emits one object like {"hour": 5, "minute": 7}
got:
{"hour": 3, "minute": 4}
